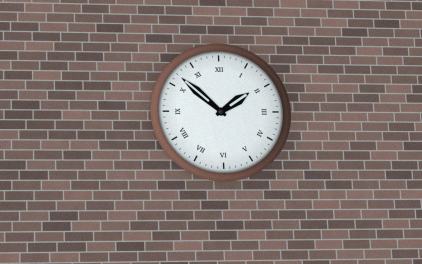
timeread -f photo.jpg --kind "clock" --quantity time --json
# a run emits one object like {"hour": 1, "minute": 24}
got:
{"hour": 1, "minute": 52}
